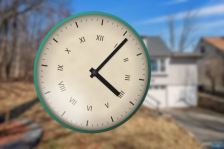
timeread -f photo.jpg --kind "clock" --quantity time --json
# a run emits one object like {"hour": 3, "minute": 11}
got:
{"hour": 4, "minute": 6}
